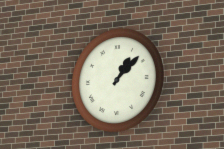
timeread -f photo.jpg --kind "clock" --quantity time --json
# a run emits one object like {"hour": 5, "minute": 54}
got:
{"hour": 1, "minute": 8}
